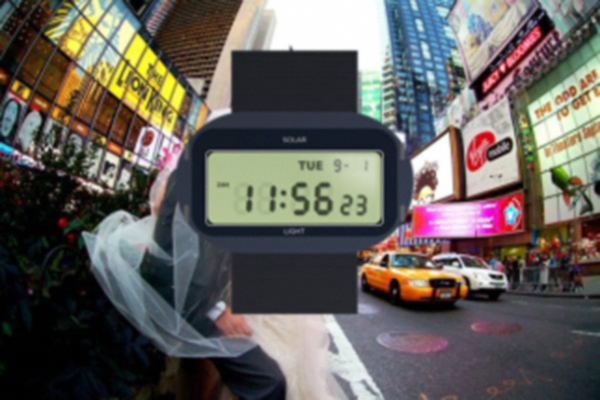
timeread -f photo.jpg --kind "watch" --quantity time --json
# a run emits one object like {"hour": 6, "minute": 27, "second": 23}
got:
{"hour": 11, "minute": 56, "second": 23}
